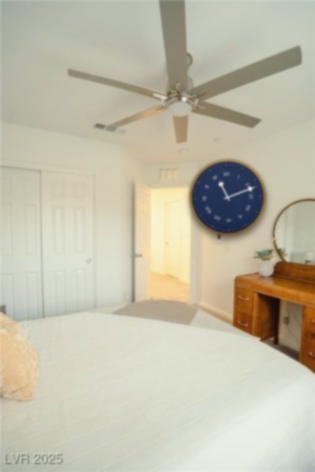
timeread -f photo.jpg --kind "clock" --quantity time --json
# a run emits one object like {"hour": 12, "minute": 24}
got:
{"hour": 11, "minute": 12}
